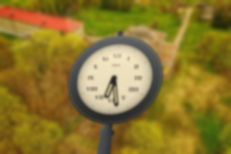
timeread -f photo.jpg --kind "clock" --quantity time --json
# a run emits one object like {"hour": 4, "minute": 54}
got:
{"hour": 6, "minute": 28}
